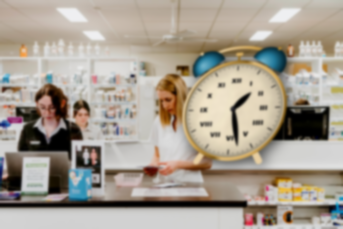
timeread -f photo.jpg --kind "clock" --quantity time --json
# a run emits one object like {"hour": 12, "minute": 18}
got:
{"hour": 1, "minute": 28}
